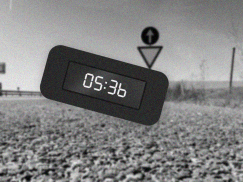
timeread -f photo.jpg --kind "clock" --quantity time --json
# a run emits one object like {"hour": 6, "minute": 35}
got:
{"hour": 5, "minute": 36}
